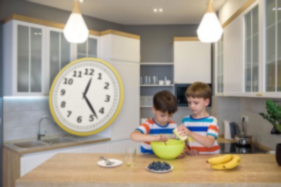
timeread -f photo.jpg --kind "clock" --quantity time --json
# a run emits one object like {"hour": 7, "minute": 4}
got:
{"hour": 12, "minute": 23}
